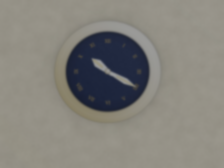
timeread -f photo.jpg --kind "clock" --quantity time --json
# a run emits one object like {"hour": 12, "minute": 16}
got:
{"hour": 10, "minute": 20}
